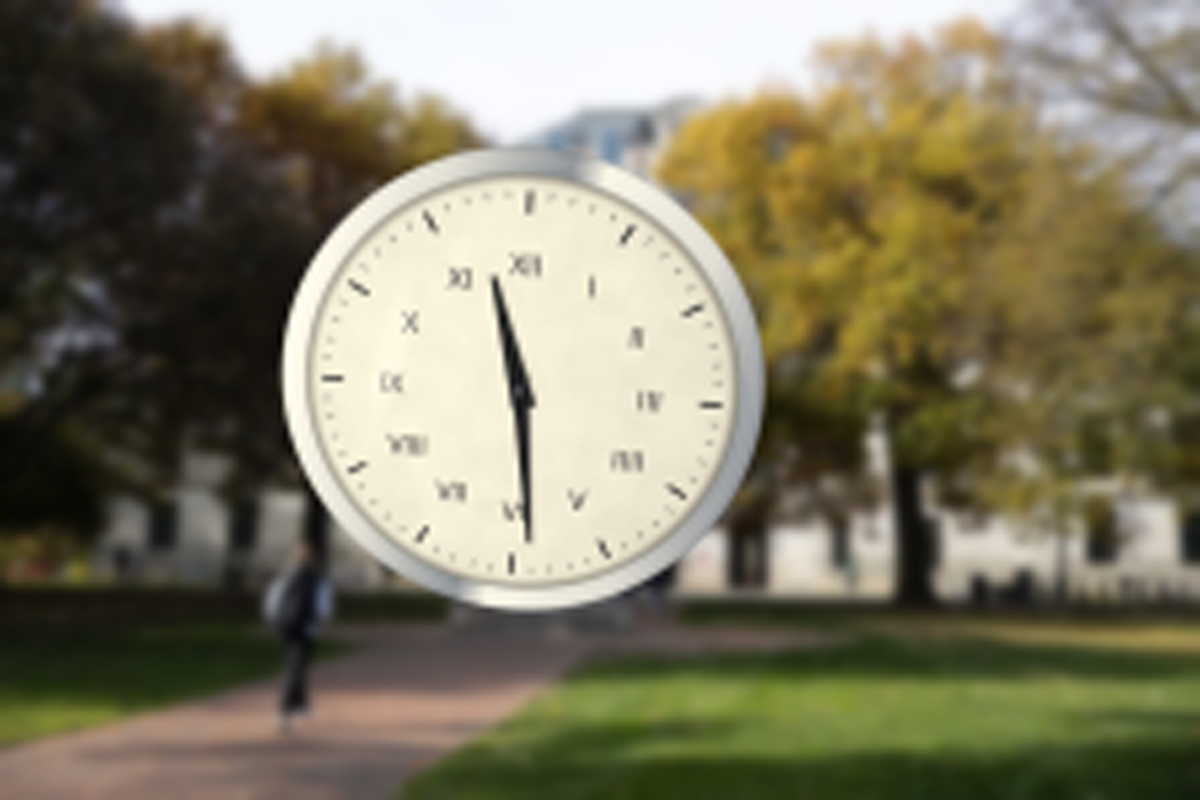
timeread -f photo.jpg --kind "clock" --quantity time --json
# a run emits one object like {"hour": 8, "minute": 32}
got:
{"hour": 11, "minute": 29}
